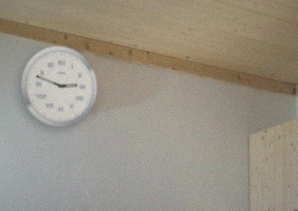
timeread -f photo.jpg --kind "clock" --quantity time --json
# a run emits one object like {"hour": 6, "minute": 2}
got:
{"hour": 2, "minute": 48}
